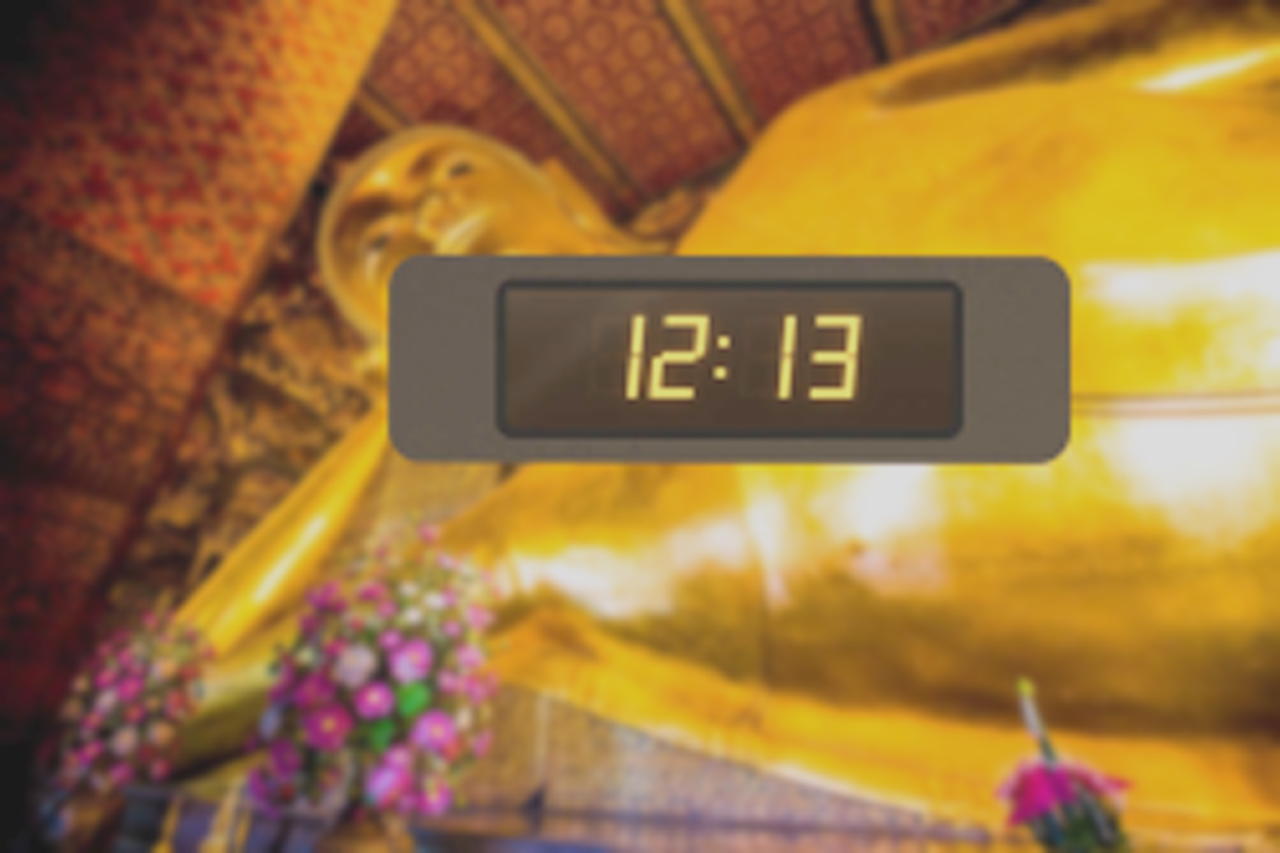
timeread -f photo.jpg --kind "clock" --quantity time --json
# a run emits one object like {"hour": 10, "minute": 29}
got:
{"hour": 12, "minute": 13}
